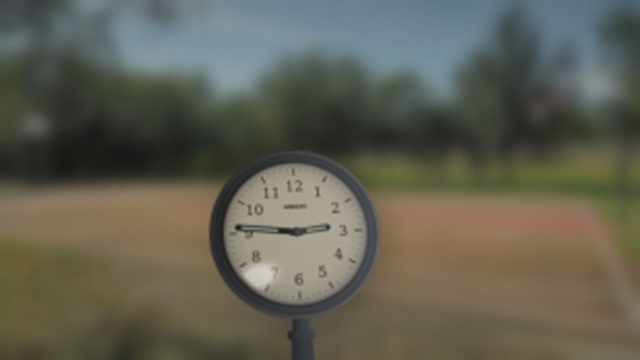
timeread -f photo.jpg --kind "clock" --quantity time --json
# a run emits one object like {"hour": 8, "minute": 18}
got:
{"hour": 2, "minute": 46}
